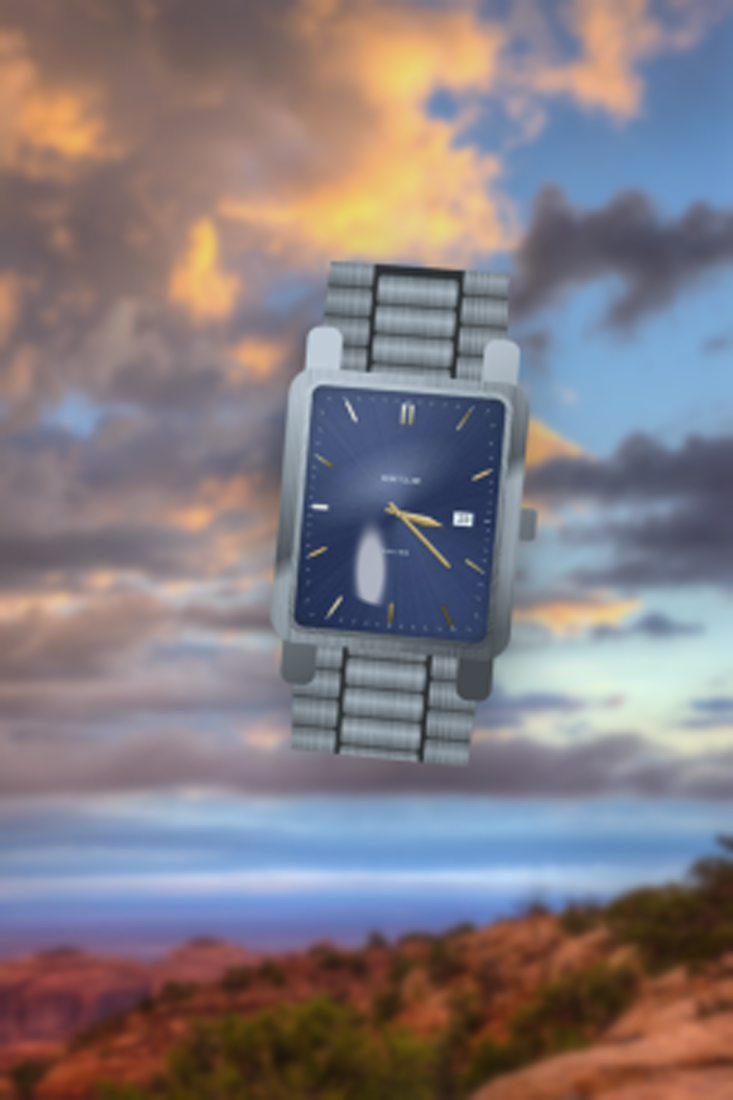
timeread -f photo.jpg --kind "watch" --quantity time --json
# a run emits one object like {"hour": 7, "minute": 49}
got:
{"hour": 3, "minute": 22}
